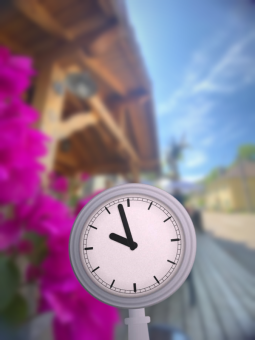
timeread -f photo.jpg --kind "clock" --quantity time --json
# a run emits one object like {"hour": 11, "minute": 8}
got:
{"hour": 9, "minute": 58}
